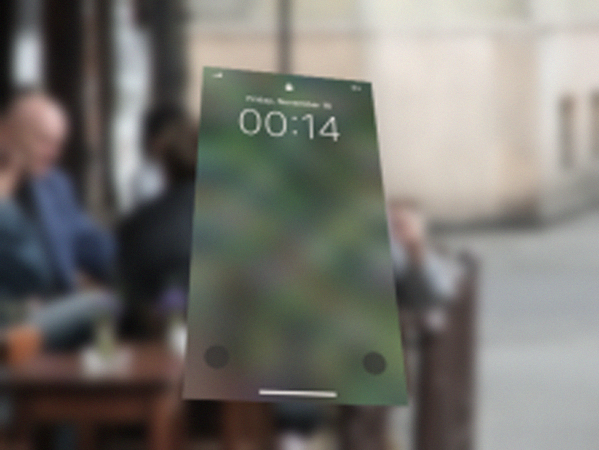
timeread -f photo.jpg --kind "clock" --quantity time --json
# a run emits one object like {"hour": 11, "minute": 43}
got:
{"hour": 0, "minute": 14}
